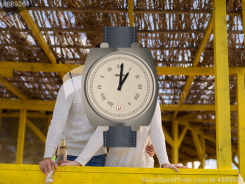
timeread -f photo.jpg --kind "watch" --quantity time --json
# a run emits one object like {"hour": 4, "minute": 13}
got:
{"hour": 1, "minute": 1}
